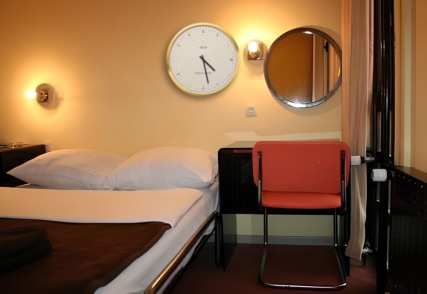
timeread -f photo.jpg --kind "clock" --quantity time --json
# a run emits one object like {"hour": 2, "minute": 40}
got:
{"hour": 4, "minute": 28}
